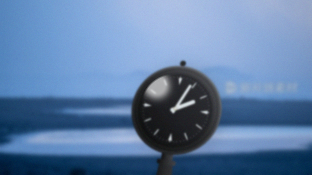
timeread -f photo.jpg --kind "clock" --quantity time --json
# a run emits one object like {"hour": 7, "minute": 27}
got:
{"hour": 2, "minute": 4}
